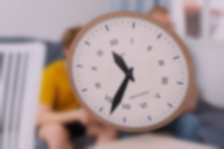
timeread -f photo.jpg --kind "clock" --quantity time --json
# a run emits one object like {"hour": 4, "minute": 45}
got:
{"hour": 11, "minute": 38}
